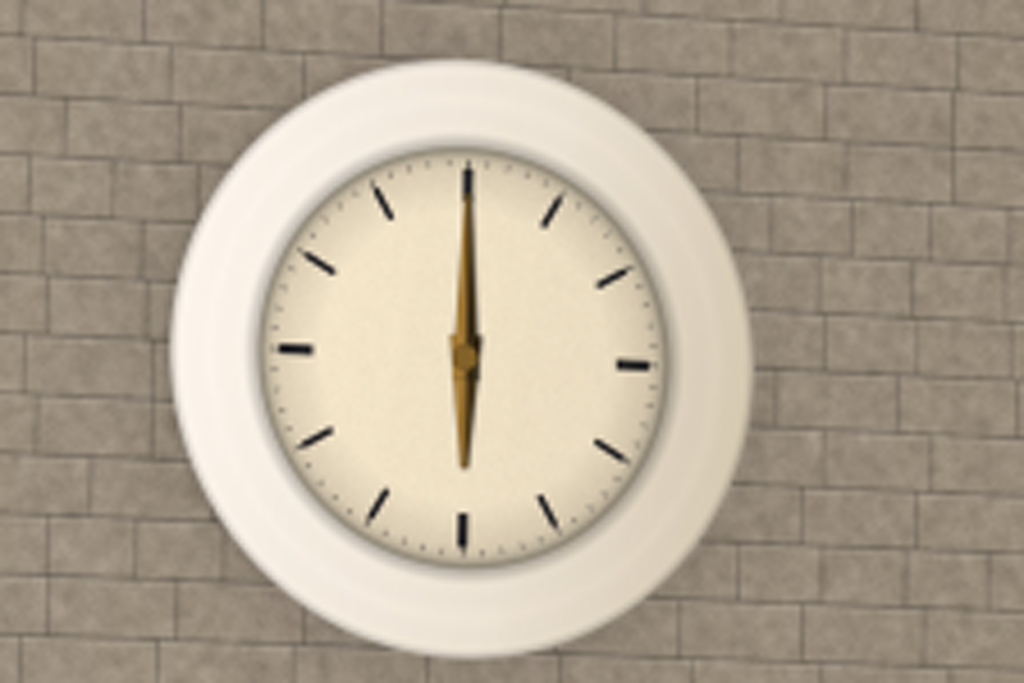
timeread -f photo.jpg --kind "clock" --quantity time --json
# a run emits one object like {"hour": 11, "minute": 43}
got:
{"hour": 6, "minute": 0}
